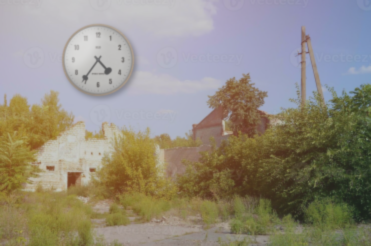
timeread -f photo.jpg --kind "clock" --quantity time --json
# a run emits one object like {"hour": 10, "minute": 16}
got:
{"hour": 4, "minute": 36}
